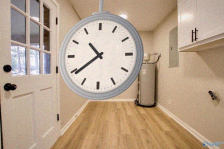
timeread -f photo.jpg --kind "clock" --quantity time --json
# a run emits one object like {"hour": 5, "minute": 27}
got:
{"hour": 10, "minute": 39}
